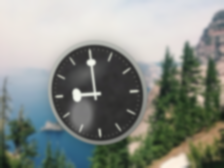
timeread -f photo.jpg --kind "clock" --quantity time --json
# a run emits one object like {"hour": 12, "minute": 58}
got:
{"hour": 9, "minute": 0}
